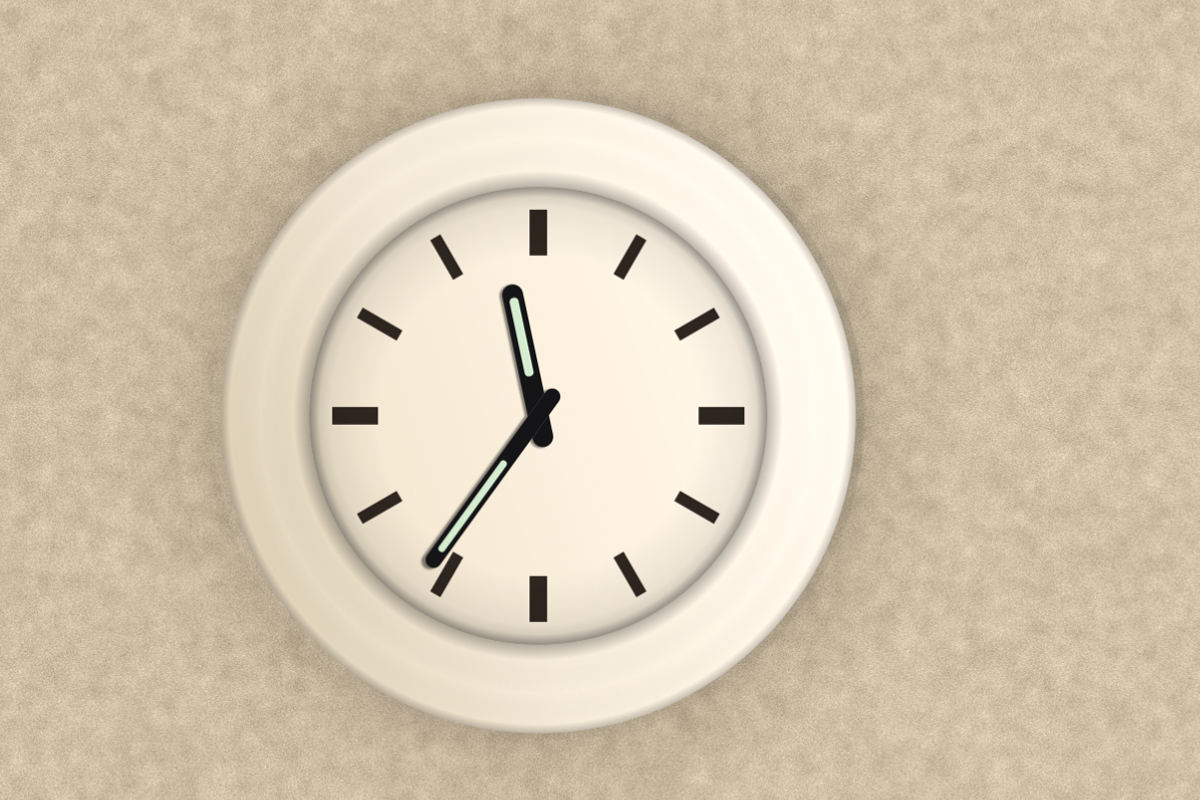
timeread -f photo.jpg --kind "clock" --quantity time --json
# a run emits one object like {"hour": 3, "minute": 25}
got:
{"hour": 11, "minute": 36}
